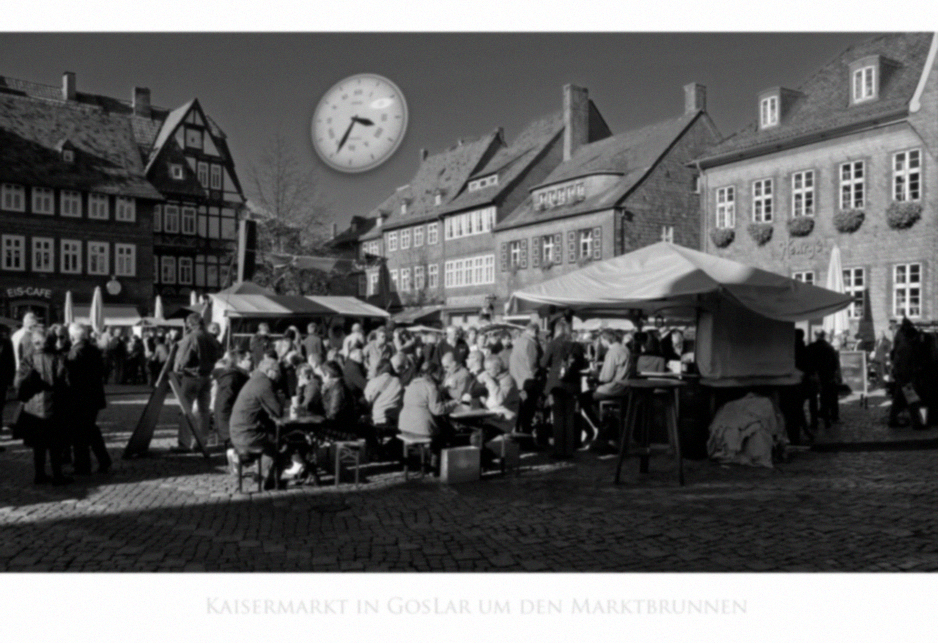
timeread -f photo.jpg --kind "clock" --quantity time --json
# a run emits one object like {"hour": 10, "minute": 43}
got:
{"hour": 3, "minute": 34}
